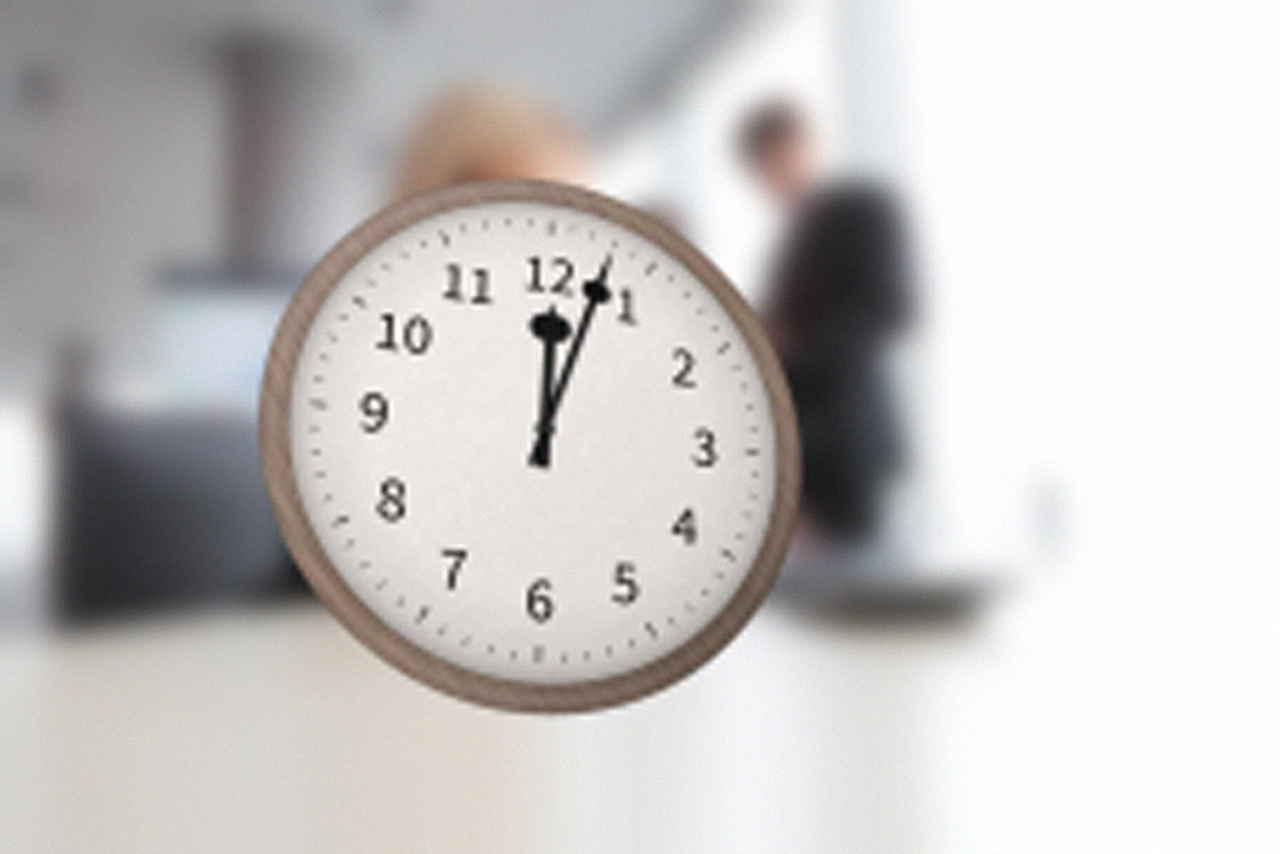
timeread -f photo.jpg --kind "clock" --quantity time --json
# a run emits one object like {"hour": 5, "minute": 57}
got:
{"hour": 12, "minute": 3}
